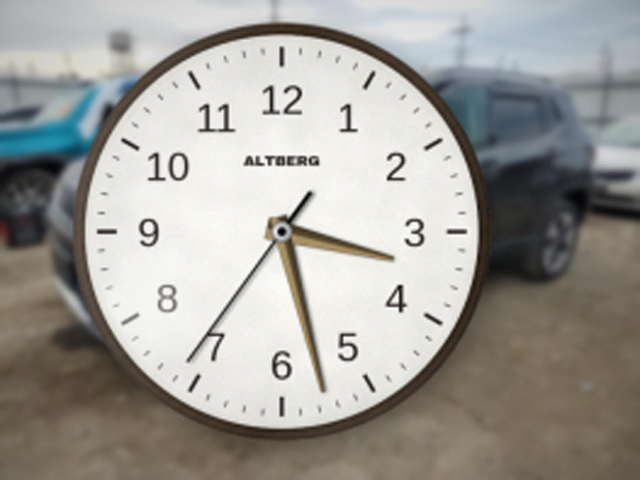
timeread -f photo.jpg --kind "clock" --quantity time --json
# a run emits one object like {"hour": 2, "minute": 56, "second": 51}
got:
{"hour": 3, "minute": 27, "second": 36}
